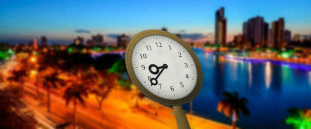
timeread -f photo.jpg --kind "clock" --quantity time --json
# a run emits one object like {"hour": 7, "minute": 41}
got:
{"hour": 8, "minute": 38}
